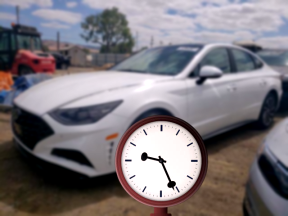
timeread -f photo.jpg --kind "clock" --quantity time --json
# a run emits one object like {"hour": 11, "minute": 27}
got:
{"hour": 9, "minute": 26}
